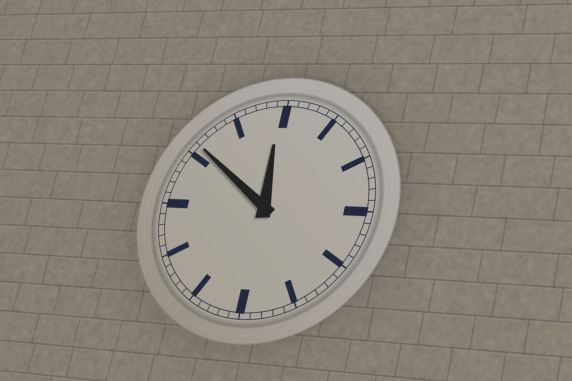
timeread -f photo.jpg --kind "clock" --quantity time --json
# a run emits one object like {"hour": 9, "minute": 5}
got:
{"hour": 11, "minute": 51}
